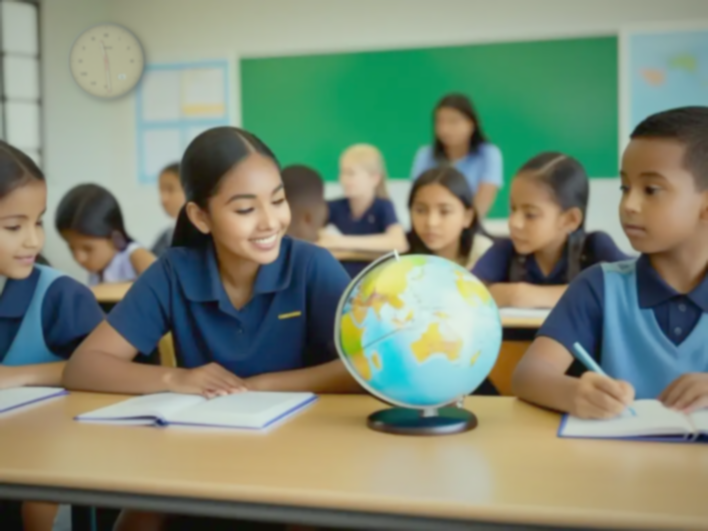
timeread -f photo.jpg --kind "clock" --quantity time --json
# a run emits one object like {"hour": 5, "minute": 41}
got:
{"hour": 11, "minute": 29}
